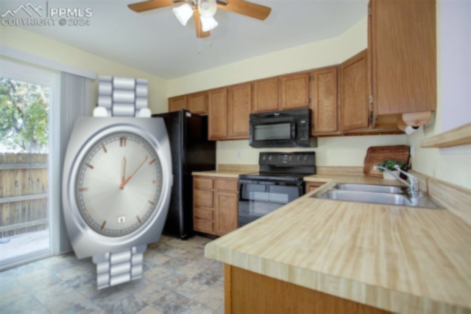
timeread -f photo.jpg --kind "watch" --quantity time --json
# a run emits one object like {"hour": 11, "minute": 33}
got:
{"hour": 12, "minute": 8}
